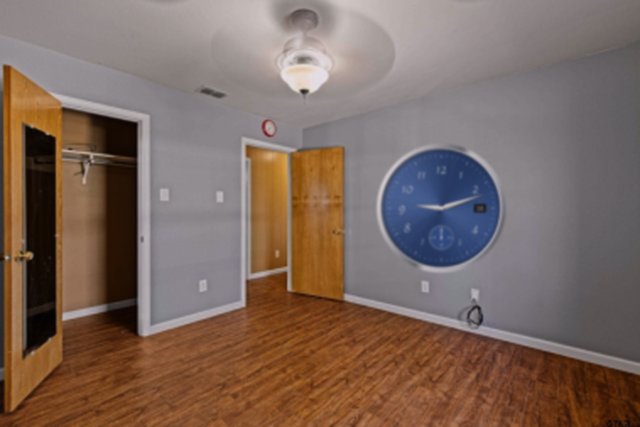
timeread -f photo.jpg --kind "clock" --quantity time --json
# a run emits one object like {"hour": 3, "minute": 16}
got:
{"hour": 9, "minute": 12}
